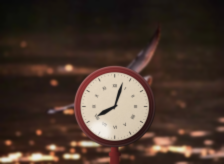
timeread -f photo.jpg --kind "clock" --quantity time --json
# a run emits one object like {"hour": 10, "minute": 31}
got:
{"hour": 8, "minute": 3}
